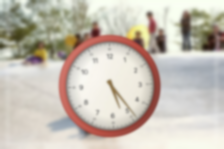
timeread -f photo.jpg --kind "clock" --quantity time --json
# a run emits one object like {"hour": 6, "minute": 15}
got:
{"hour": 5, "minute": 24}
